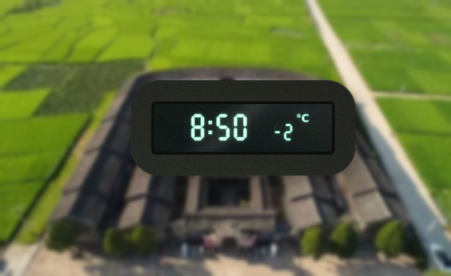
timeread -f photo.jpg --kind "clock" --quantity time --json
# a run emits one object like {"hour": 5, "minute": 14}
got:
{"hour": 8, "minute": 50}
